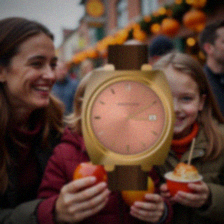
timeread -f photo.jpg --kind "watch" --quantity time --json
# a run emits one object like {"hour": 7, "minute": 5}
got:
{"hour": 3, "minute": 10}
